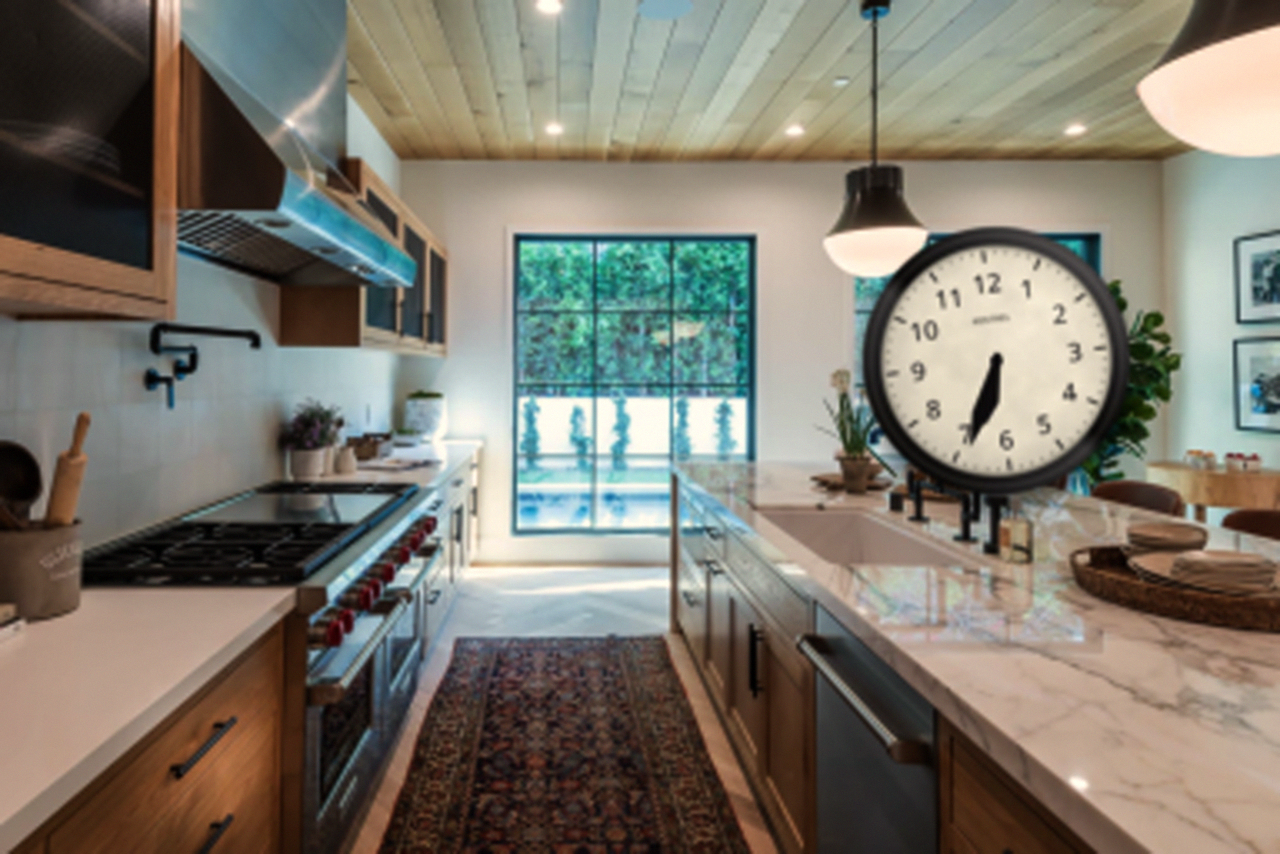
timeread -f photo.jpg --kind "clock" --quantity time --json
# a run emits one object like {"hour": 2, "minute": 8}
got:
{"hour": 6, "minute": 34}
